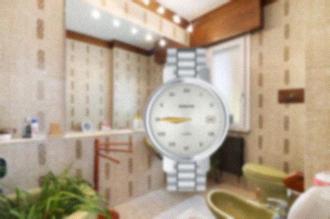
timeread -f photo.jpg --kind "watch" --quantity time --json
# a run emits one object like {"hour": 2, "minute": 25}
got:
{"hour": 8, "minute": 45}
